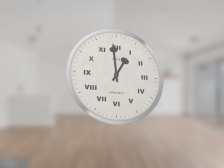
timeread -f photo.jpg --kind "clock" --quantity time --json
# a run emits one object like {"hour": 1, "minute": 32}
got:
{"hour": 12, "minute": 59}
